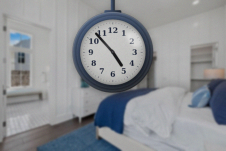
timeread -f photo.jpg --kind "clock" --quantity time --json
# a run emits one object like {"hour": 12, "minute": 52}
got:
{"hour": 4, "minute": 53}
